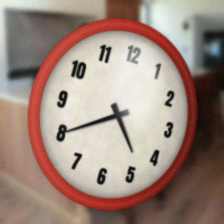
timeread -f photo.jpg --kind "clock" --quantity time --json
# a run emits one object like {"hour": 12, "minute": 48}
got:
{"hour": 4, "minute": 40}
